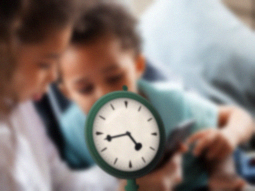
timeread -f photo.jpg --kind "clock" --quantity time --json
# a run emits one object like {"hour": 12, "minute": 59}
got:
{"hour": 4, "minute": 43}
